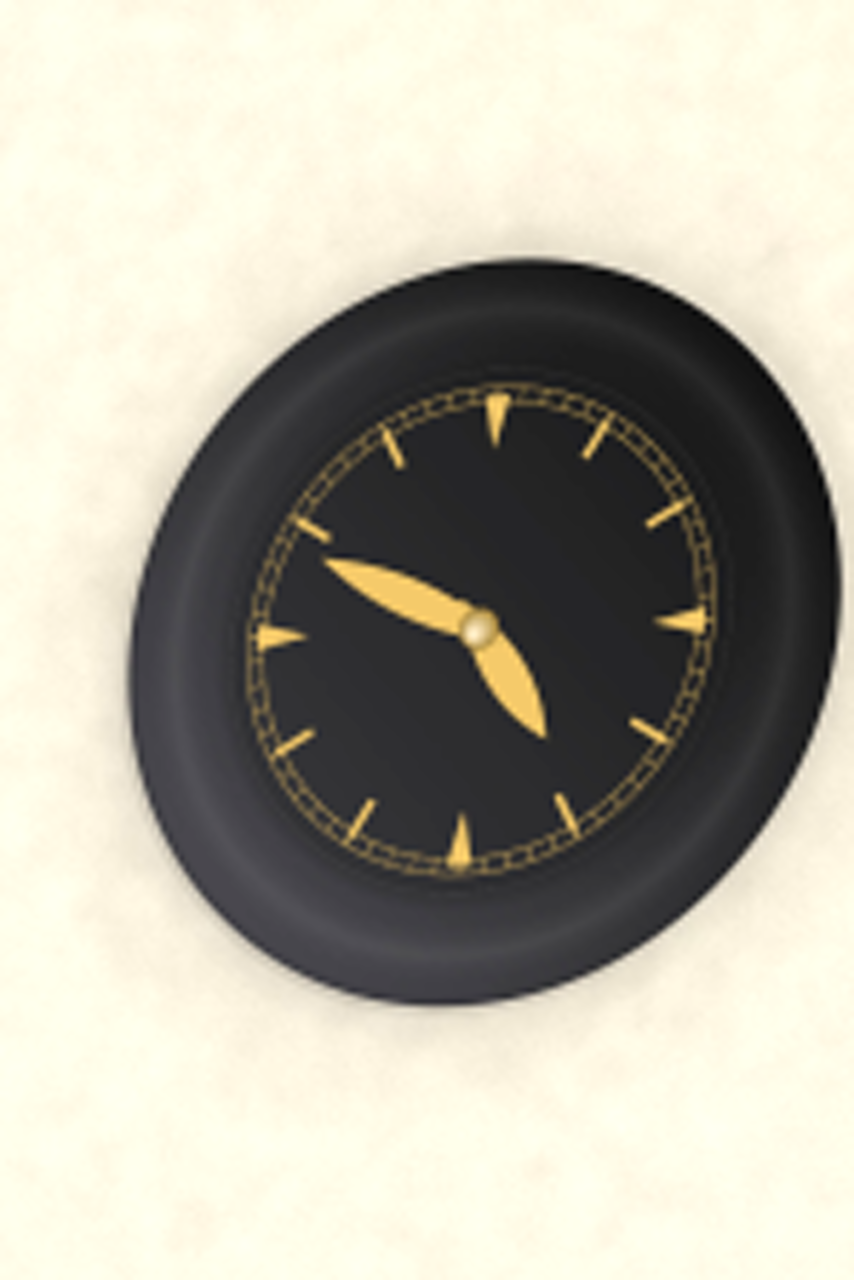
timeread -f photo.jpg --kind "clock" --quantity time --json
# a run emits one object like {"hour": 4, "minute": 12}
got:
{"hour": 4, "minute": 49}
